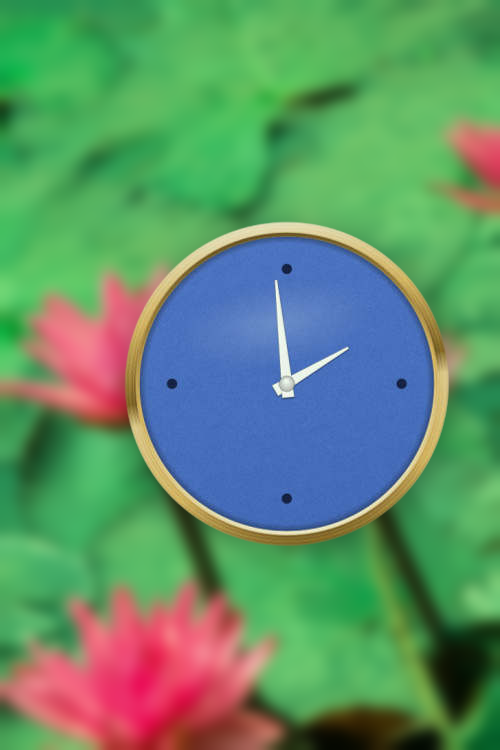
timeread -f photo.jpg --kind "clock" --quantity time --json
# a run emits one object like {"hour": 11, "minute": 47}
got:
{"hour": 1, "minute": 59}
